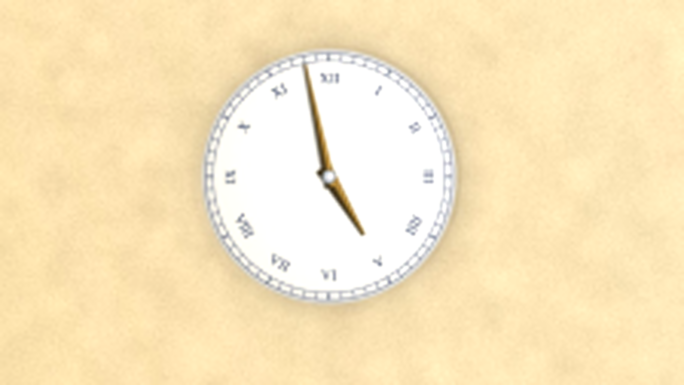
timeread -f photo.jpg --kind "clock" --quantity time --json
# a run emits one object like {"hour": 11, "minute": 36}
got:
{"hour": 4, "minute": 58}
